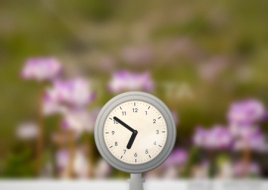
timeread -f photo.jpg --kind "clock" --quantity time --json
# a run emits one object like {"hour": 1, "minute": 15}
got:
{"hour": 6, "minute": 51}
